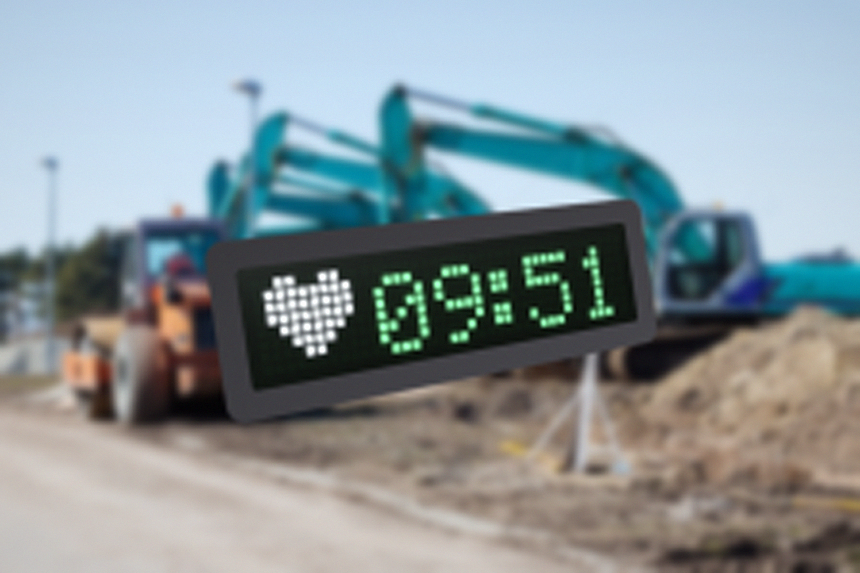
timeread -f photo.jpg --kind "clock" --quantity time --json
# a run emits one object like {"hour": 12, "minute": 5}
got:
{"hour": 9, "minute": 51}
